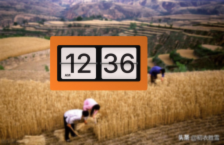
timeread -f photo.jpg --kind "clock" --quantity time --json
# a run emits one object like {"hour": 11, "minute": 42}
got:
{"hour": 12, "minute": 36}
